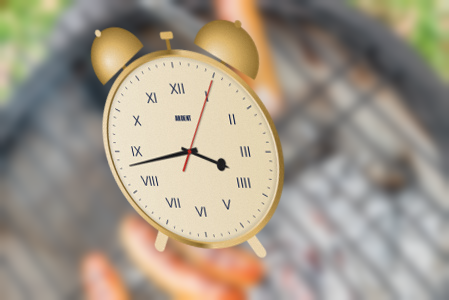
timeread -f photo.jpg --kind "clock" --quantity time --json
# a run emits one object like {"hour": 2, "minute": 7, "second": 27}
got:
{"hour": 3, "minute": 43, "second": 5}
